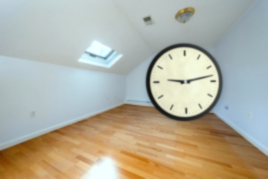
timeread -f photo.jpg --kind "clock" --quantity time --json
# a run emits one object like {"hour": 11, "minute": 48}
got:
{"hour": 9, "minute": 13}
